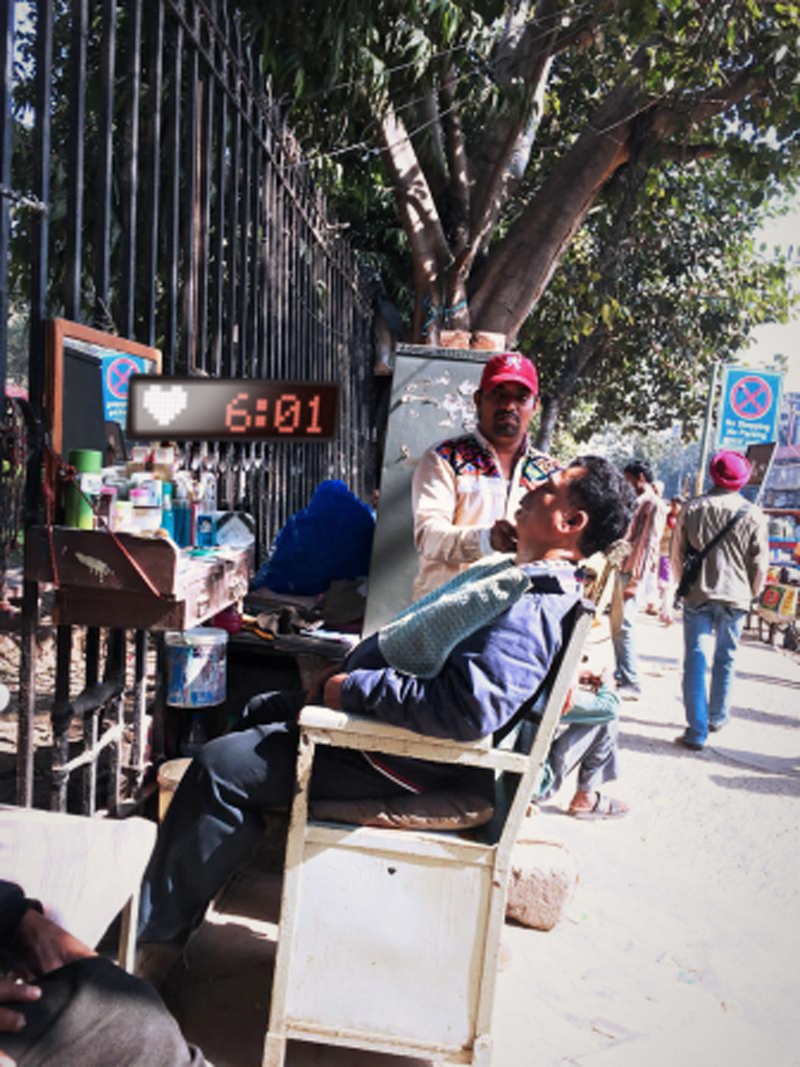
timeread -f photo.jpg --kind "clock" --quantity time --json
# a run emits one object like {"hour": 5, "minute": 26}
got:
{"hour": 6, "minute": 1}
